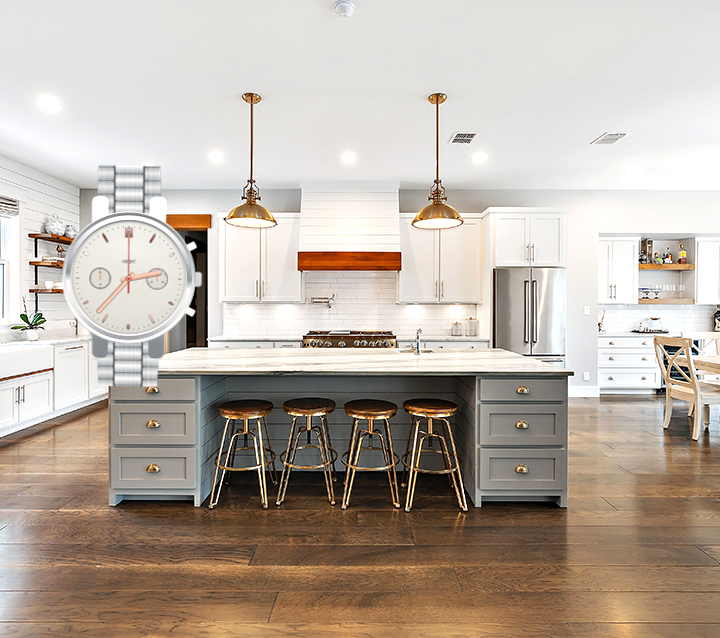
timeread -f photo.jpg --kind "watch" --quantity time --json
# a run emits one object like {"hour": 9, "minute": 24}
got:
{"hour": 2, "minute": 37}
